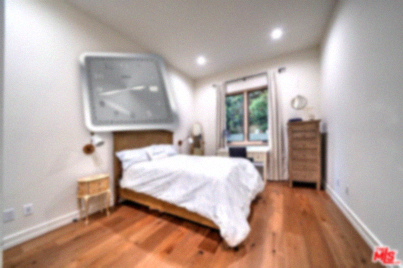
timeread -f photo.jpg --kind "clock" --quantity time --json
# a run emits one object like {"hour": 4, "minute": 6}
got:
{"hour": 2, "minute": 43}
